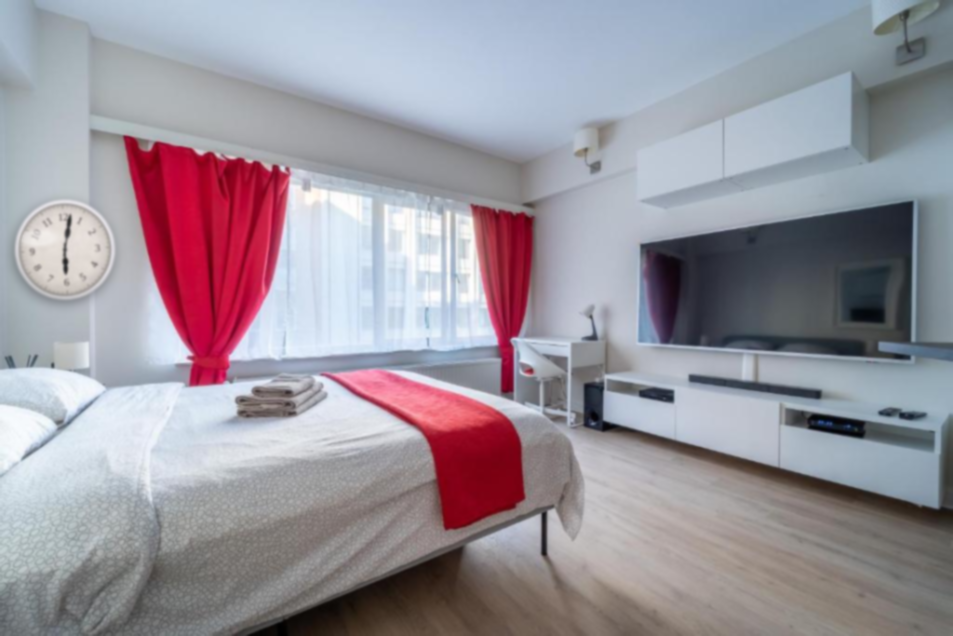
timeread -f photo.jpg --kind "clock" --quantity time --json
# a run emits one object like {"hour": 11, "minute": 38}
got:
{"hour": 6, "minute": 2}
